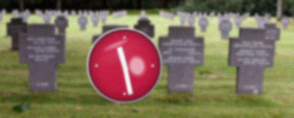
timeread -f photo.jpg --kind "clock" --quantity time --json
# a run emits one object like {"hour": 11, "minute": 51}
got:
{"hour": 11, "minute": 28}
